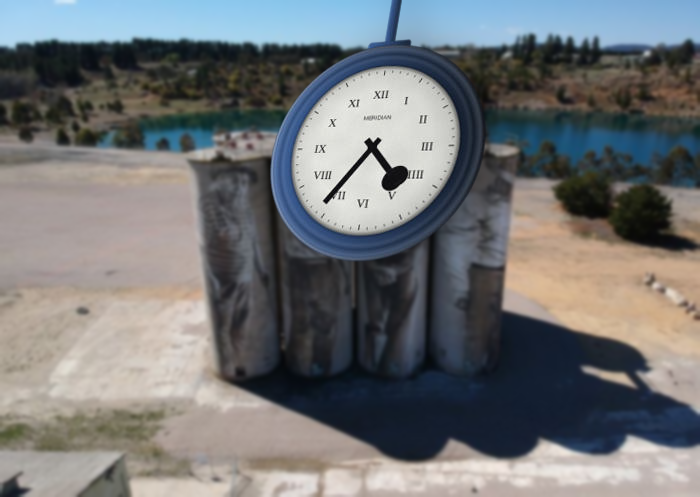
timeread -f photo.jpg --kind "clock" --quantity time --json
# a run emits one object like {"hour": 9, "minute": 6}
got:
{"hour": 4, "minute": 36}
